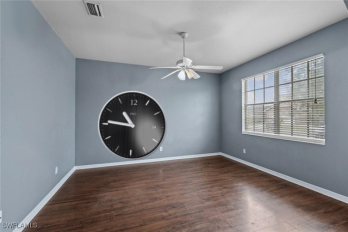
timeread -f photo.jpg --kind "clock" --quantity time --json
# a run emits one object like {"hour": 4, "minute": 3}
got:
{"hour": 10, "minute": 46}
